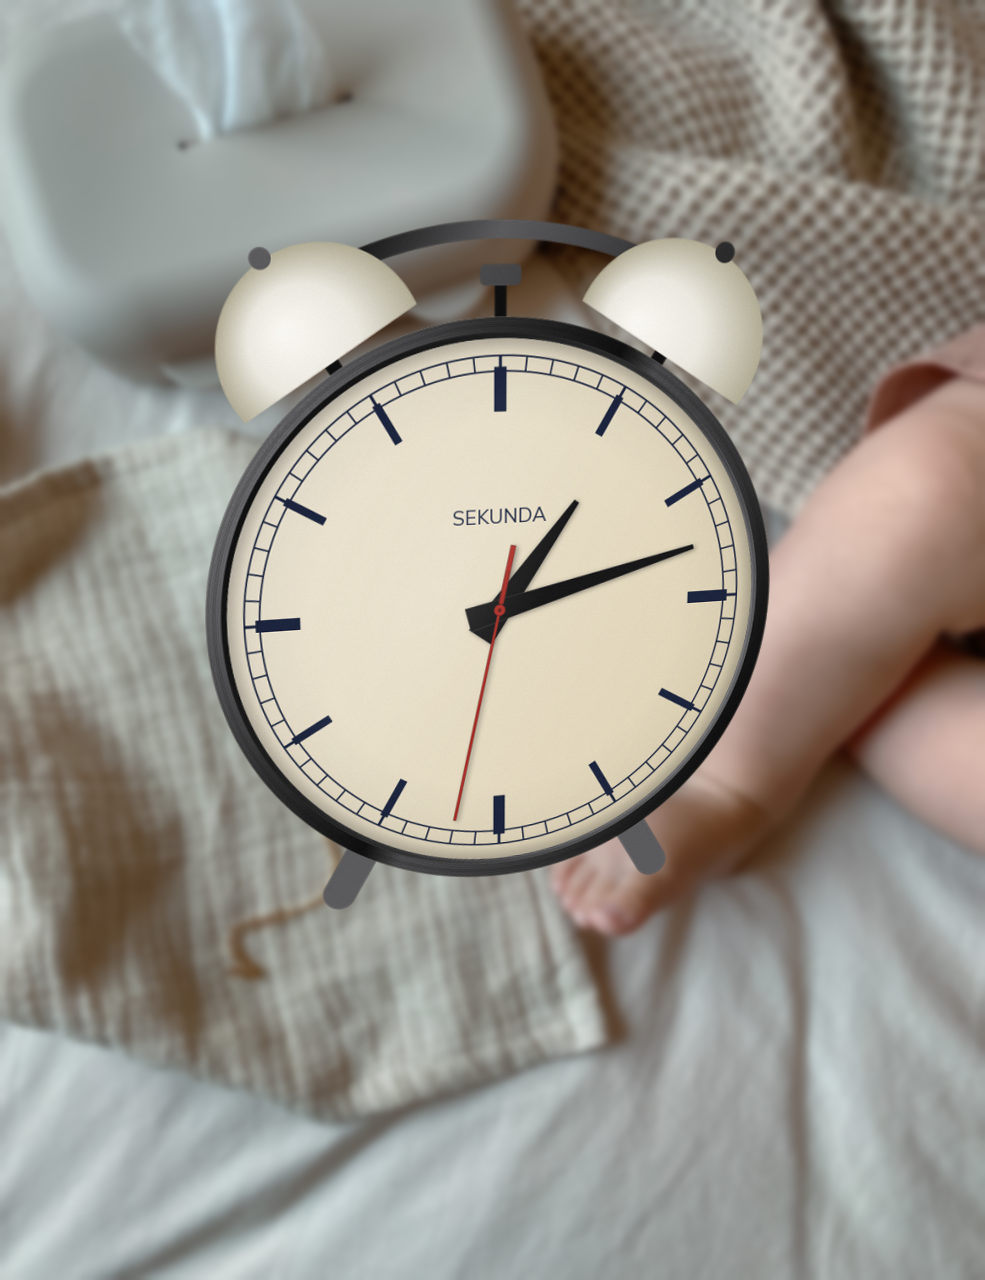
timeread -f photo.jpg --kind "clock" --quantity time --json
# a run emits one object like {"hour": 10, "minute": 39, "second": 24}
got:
{"hour": 1, "minute": 12, "second": 32}
